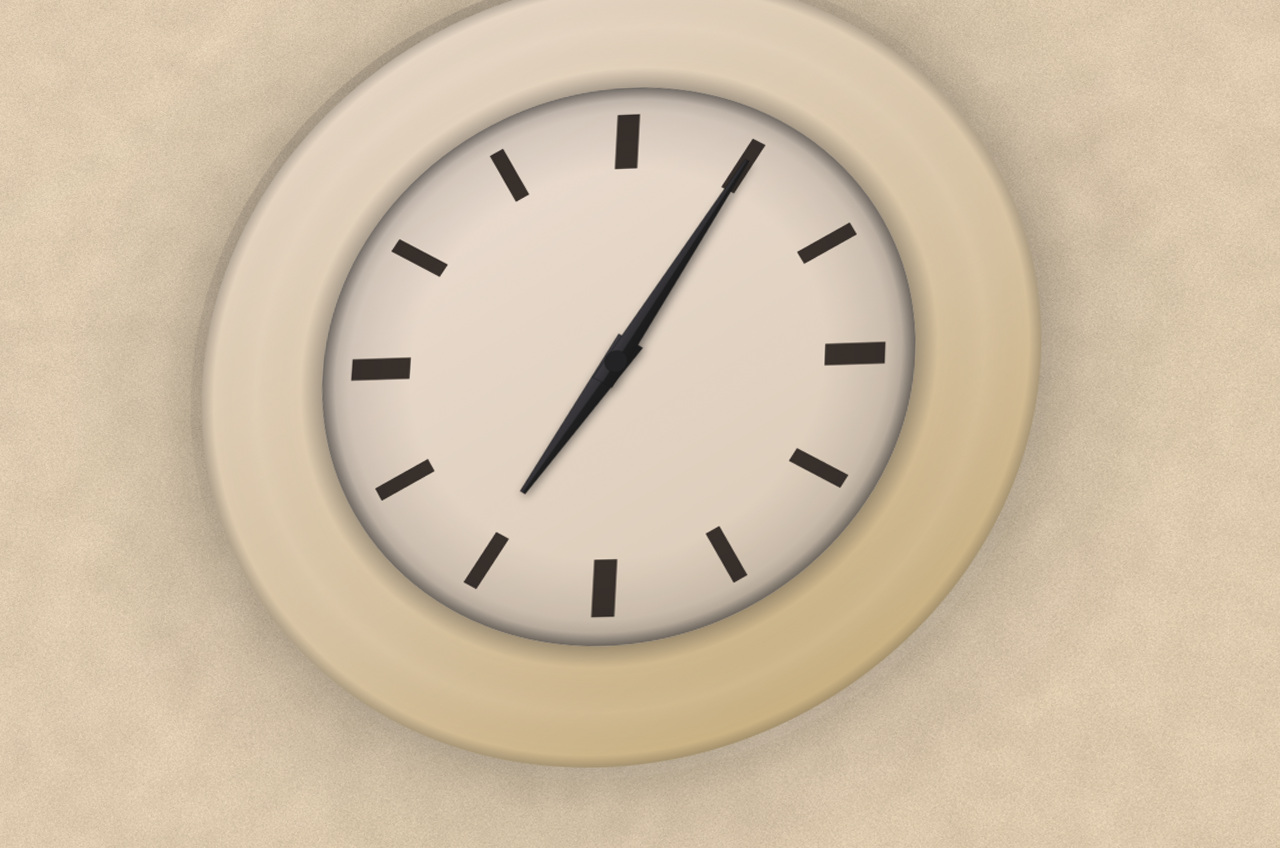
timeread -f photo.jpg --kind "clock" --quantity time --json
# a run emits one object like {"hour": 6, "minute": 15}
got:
{"hour": 7, "minute": 5}
